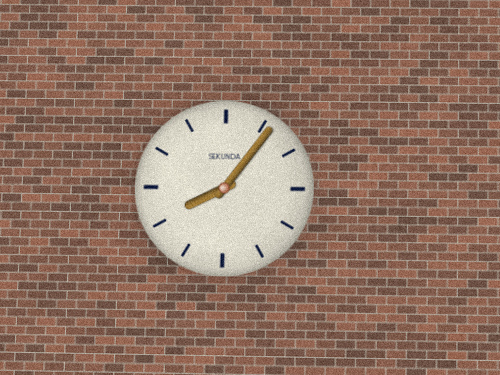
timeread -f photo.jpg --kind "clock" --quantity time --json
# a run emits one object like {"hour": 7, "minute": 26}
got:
{"hour": 8, "minute": 6}
